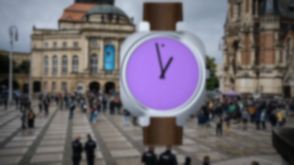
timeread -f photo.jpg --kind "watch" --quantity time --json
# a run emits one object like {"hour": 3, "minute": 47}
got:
{"hour": 12, "minute": 58}
